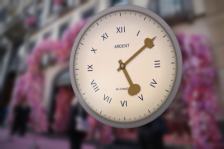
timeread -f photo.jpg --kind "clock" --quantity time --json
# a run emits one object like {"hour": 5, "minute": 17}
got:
{"hour": 5, "minute": 9}
